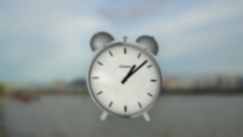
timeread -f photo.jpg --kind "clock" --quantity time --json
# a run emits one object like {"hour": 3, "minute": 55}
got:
{"hour": 1, "minute": 8}
